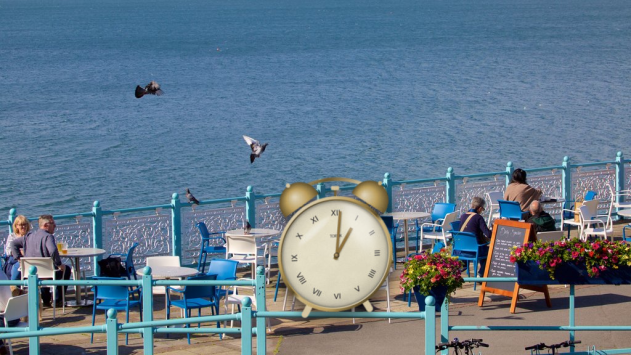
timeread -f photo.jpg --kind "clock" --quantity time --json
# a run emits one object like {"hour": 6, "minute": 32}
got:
{"hour": 1, "minute": 1}
